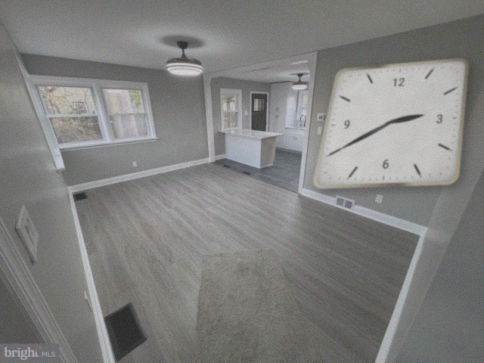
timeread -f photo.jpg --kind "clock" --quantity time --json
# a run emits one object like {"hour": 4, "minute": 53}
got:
{"hour": 2, "minute": 40}
